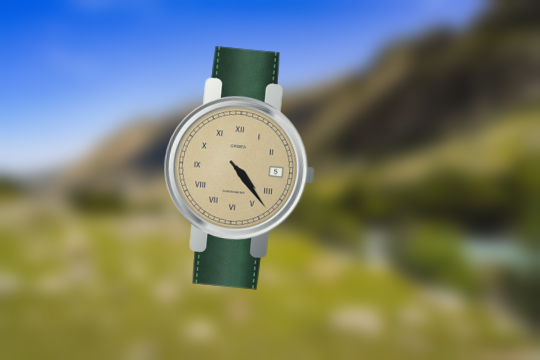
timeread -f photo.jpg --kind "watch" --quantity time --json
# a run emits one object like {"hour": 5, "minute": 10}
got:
{"hour": 4, "minute": 23}
